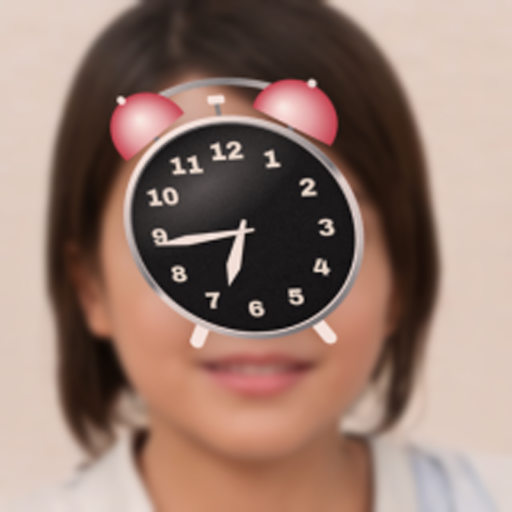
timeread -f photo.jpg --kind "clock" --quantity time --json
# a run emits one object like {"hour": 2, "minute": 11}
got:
{"hour": 6, "minute": 44}
